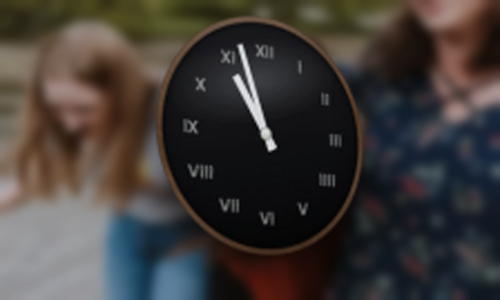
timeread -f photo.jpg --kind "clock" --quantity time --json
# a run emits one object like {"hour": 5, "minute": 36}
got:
{"hour": 10, "minute": 57}
